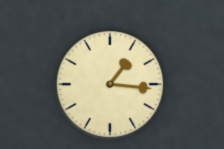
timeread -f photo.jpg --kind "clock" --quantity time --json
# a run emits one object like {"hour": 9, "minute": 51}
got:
{"hour": 1, "minute": 16}
